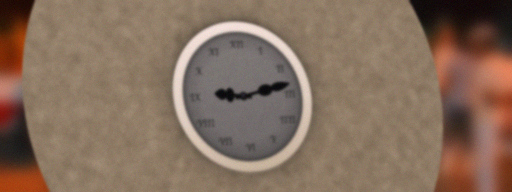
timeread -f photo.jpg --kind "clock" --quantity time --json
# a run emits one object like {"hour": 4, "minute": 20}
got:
{"hour": 9, "minute": 13}
